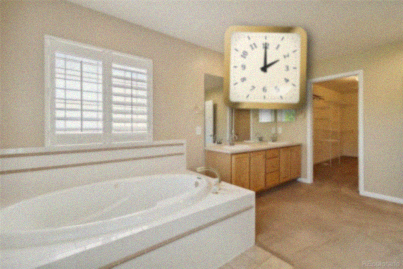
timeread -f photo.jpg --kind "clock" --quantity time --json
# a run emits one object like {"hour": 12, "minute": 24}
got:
{"hour": 2, "minute": 0}
